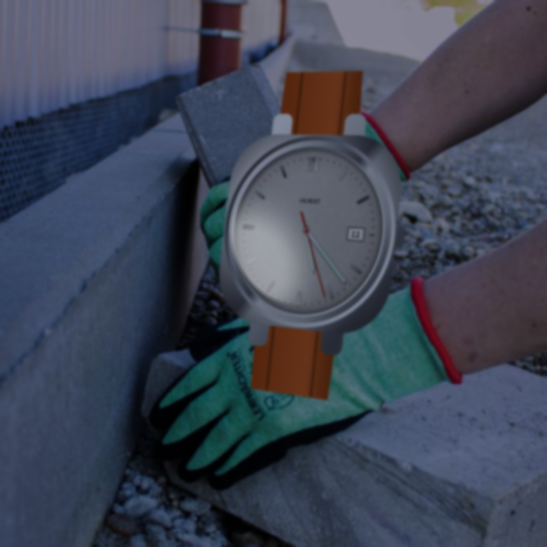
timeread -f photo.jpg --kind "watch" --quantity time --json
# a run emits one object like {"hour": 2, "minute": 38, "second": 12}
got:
{"hour": 5, "minute": 22, "second": 26}
